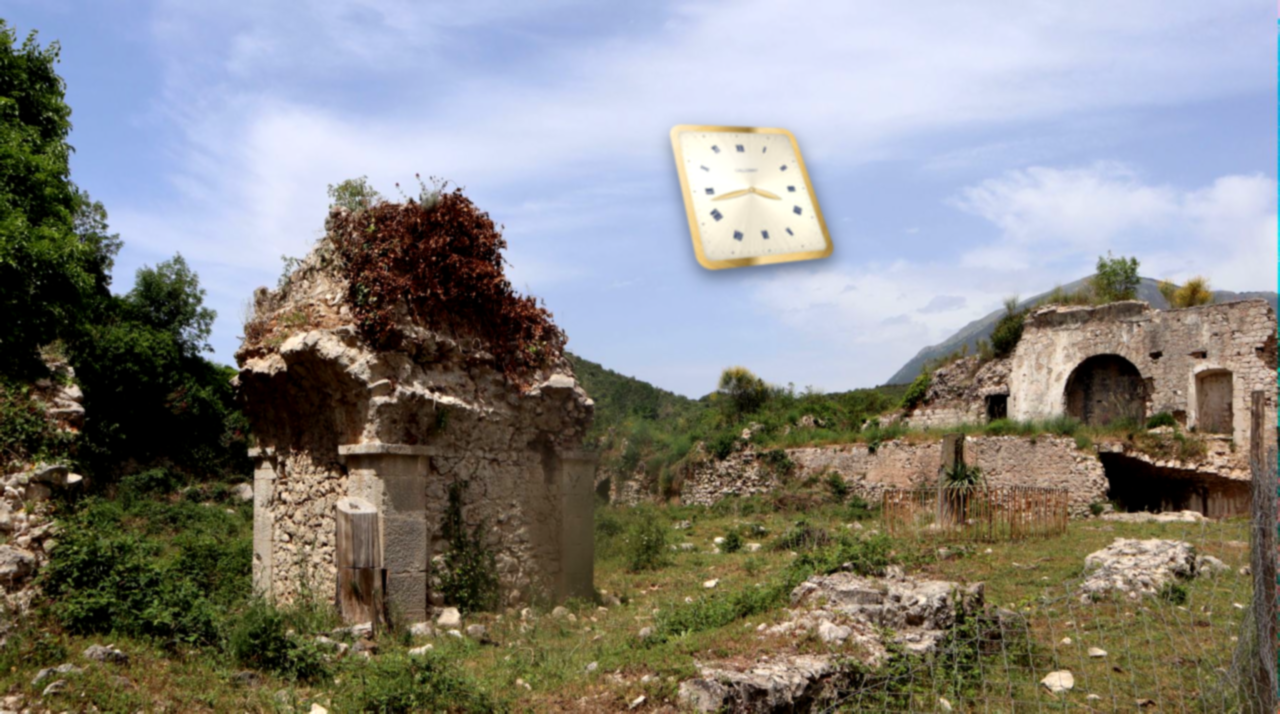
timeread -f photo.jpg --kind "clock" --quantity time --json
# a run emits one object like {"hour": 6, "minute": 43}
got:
{"hour": 3, "minute": 43}
